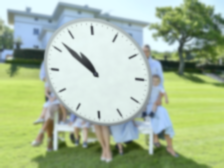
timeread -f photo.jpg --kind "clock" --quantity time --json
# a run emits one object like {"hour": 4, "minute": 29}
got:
{"hour": 10, "minute": 52}
